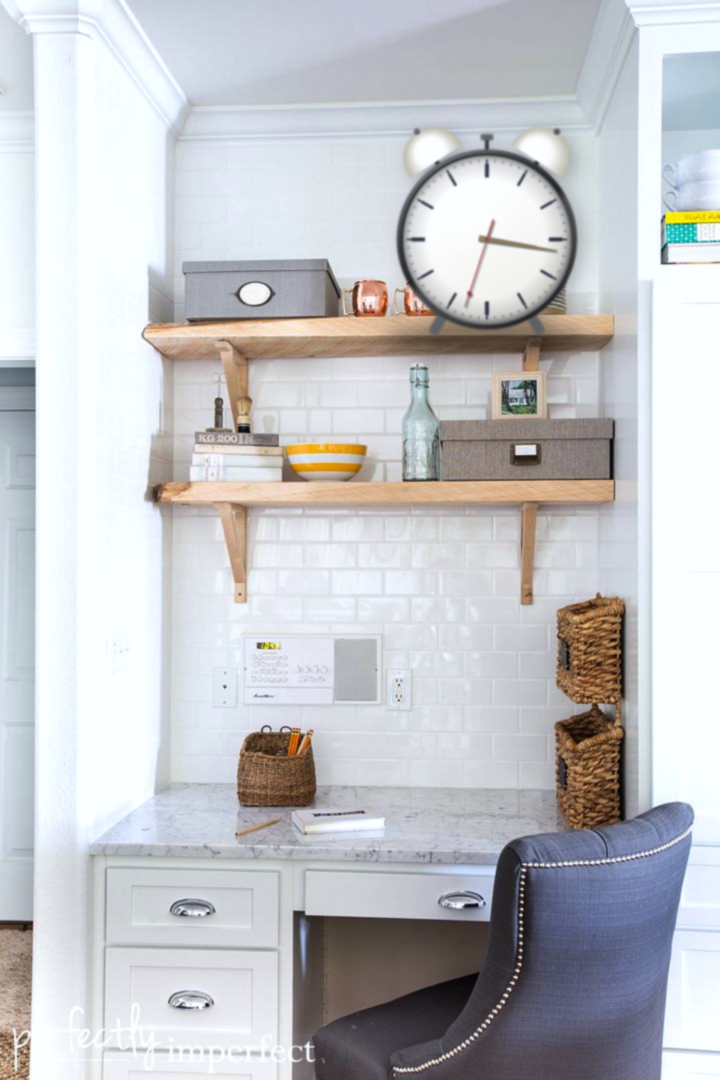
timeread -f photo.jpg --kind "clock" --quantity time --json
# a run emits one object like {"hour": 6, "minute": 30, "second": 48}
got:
{"hour": 3, "minute": 16, "second": 33}
